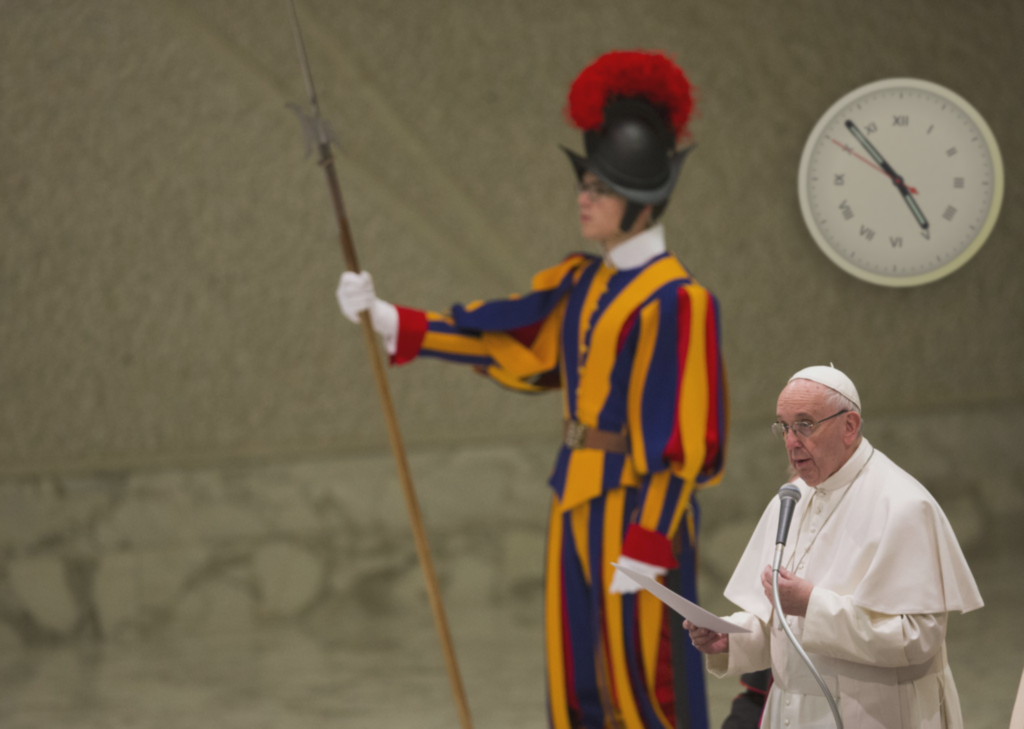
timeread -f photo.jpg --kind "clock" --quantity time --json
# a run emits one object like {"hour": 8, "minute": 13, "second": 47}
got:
{"hour": 4, "minute": 52, "second": 50}
